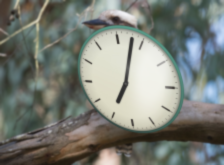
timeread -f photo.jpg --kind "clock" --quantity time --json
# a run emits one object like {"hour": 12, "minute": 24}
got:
{"hour": 7, "minute": 3}
